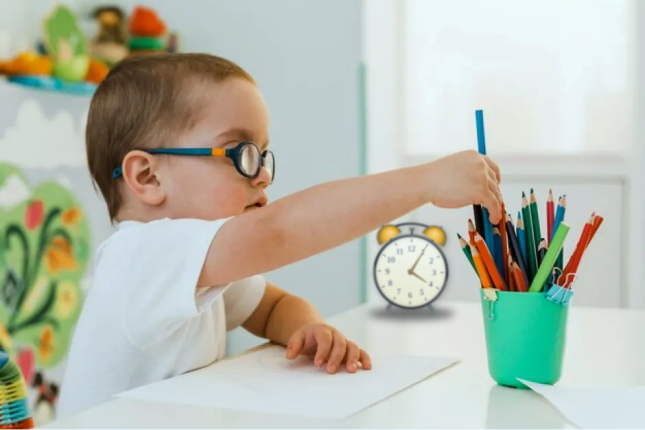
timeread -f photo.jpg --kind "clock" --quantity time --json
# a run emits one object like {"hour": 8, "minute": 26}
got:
{"hour": 4, "minute": 5}
